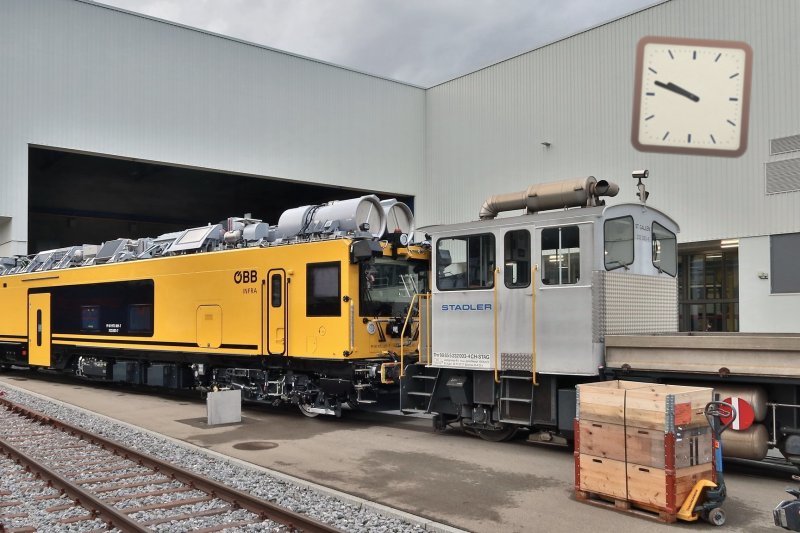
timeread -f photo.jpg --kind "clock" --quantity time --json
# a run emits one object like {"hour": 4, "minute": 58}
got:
{"hour": 9, "minute": 48}
